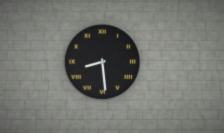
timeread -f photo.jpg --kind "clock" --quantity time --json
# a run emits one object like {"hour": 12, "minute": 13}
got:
{"hour": 8, "minute": 29}
